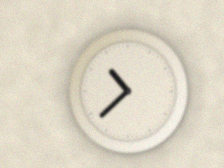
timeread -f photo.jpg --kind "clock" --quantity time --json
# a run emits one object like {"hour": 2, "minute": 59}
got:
{"hour": 10, "minute": 38}
